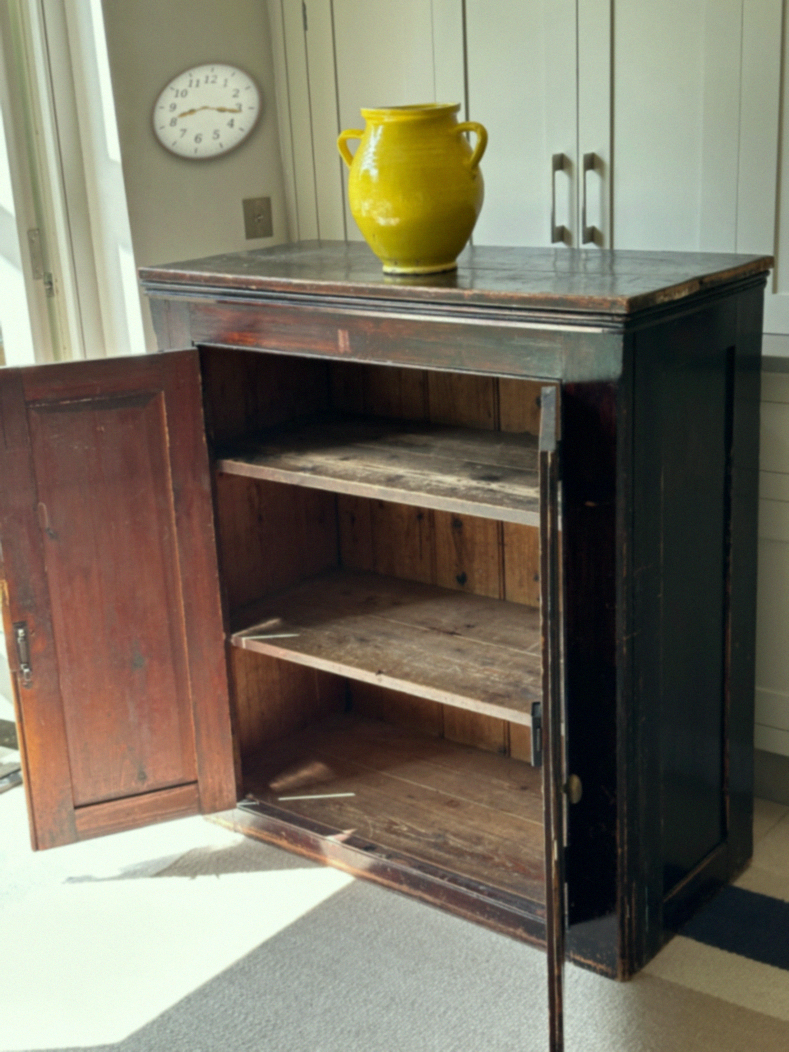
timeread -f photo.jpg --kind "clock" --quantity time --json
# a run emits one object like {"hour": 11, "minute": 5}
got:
{"hour": 8, "minute": 16}
